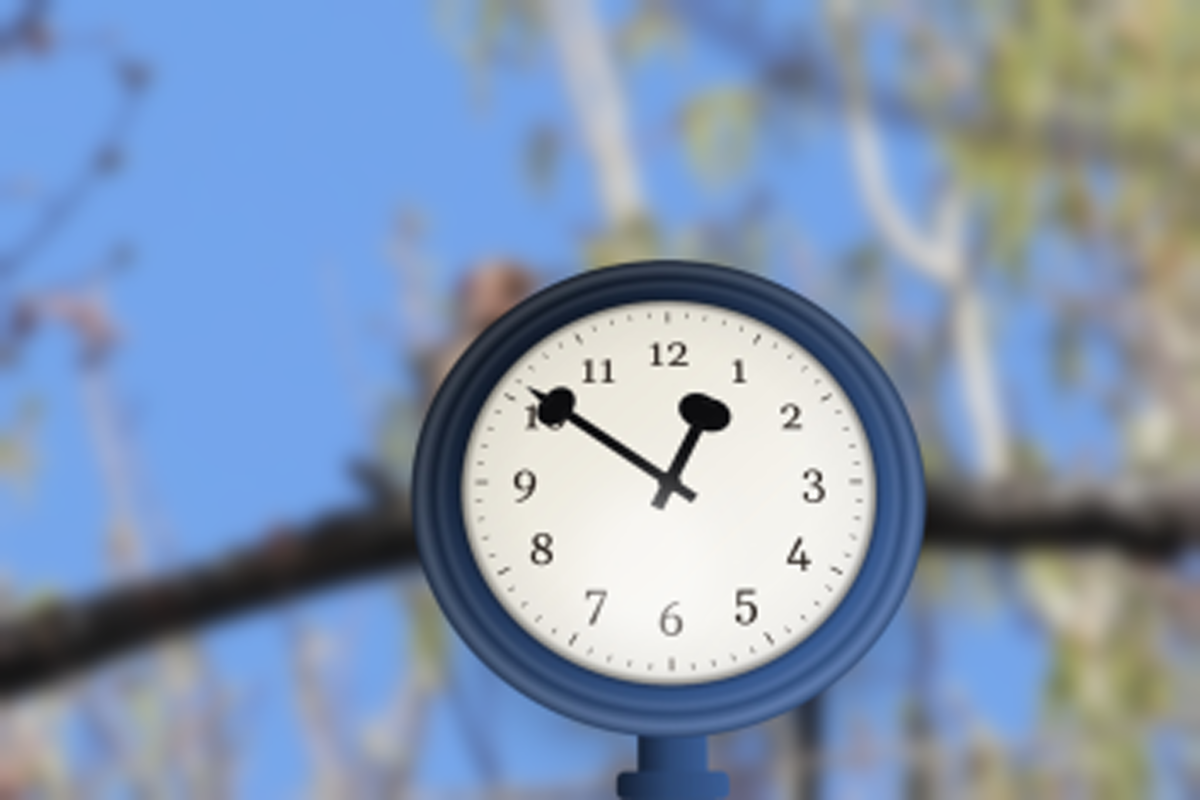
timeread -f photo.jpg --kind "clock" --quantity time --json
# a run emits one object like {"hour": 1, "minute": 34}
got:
{"hour": 12, "minute": 51}
